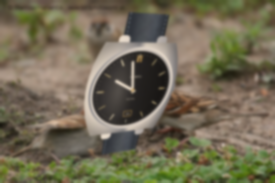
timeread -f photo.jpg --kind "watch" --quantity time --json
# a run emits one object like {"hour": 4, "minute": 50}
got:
{"hour": 9, "minute": 58}
